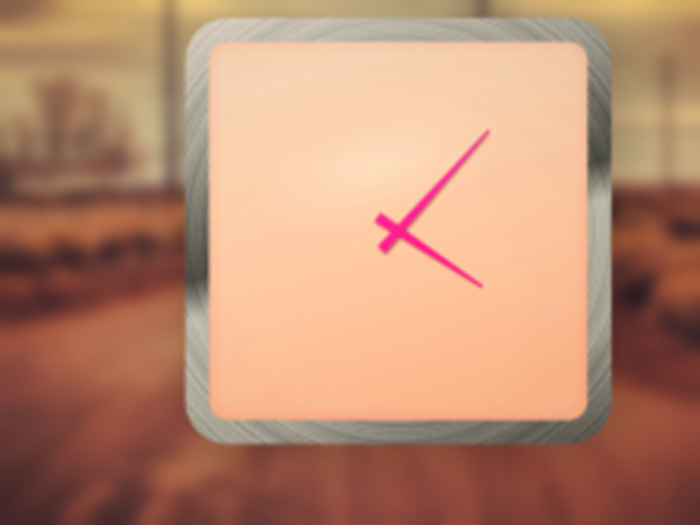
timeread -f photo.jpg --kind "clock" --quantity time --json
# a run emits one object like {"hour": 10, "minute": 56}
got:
{"hour": 4, "minute": 7}
